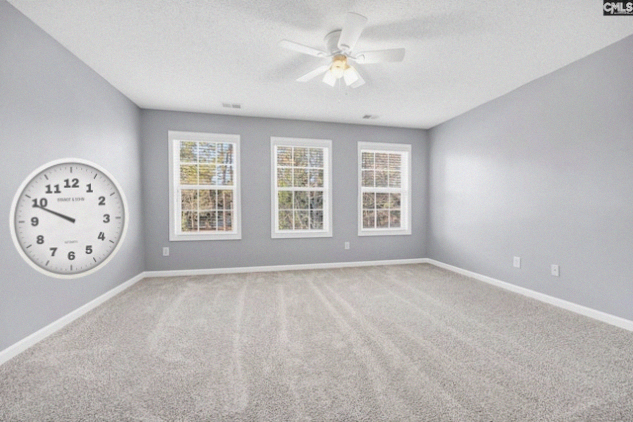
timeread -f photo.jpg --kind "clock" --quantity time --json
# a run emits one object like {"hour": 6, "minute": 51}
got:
{"hour": 9, "minute": 49}
